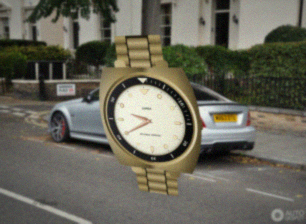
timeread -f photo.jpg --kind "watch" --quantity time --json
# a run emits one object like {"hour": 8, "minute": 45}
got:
{"hour": 9, "minute": 40}
